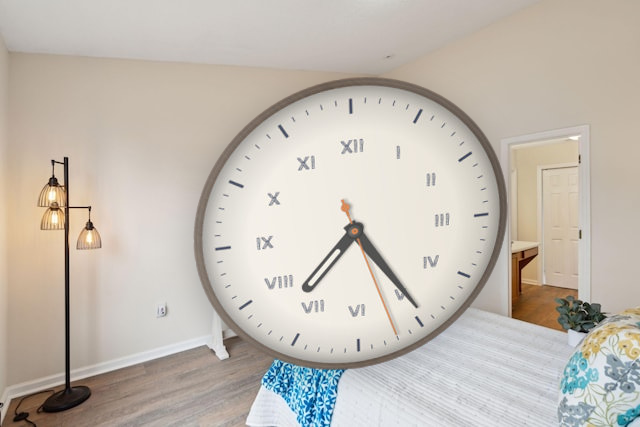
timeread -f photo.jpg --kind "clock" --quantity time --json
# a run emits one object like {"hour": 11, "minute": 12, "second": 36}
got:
{"hour": 7, "minute": 24, "second": 27}
